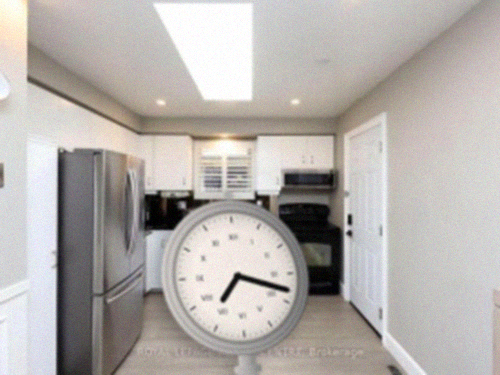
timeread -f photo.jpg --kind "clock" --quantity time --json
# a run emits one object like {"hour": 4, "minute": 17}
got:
{"hour": 7, "minute": 18}
